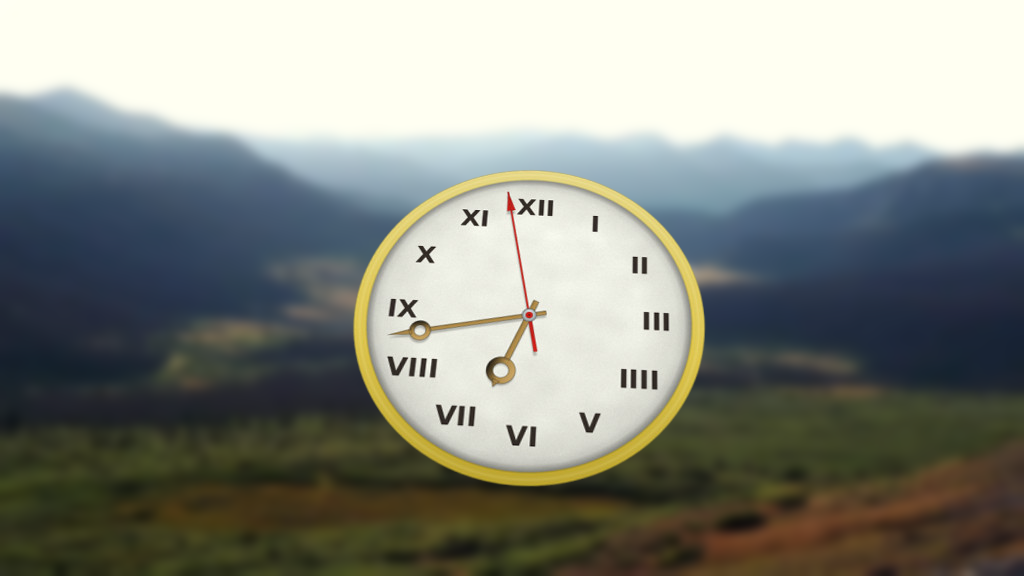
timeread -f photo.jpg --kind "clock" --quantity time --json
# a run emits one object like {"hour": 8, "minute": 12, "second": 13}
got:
{"hour": 6, "minute": 42, "second": 58}
